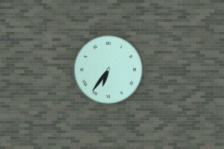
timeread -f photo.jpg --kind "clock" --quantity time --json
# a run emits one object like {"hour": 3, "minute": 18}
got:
{"hour": 6, "minute": 36}
